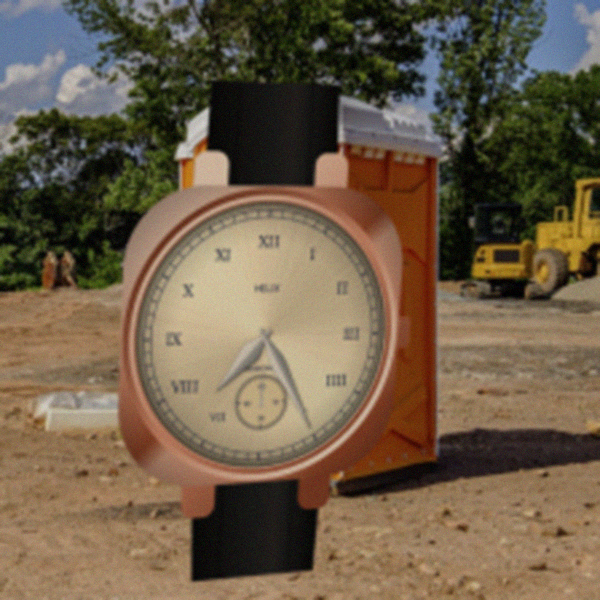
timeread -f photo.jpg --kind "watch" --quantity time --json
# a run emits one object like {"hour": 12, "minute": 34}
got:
{"hour": 7, "minute": 25}
